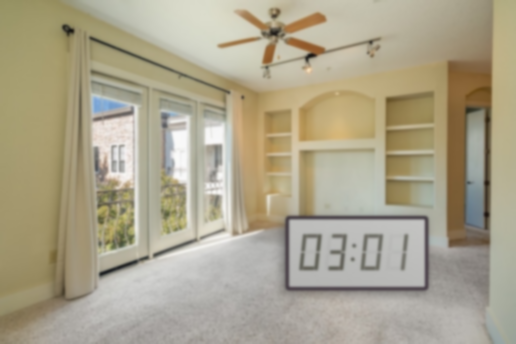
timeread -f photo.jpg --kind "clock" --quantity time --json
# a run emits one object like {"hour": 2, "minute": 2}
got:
{"hour": 3, "minute": 1}
